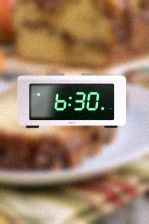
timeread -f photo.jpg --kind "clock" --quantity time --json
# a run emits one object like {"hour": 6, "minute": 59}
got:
{"hour": 6, "minute": 30}
